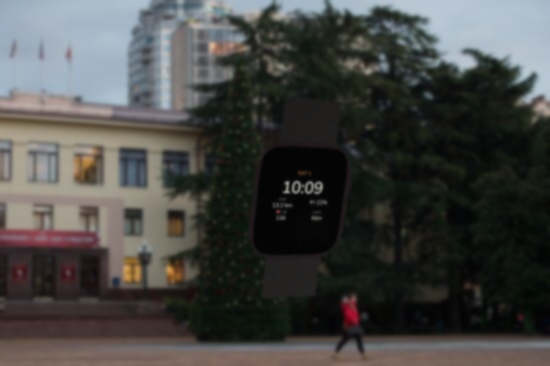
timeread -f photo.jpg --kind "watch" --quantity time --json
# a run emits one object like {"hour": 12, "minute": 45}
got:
{"hour": 10, "minute": 9}
